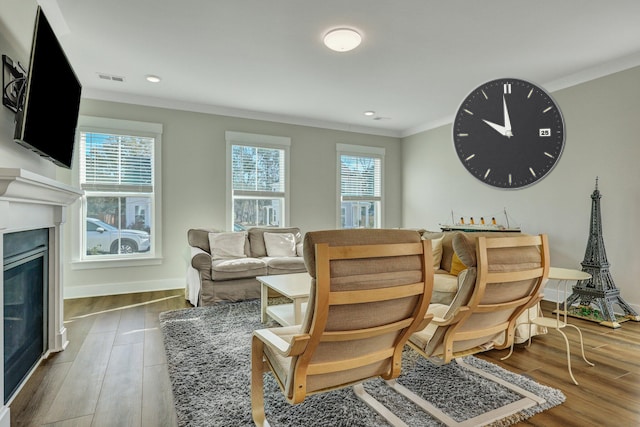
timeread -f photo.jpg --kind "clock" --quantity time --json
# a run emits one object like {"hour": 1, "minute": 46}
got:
{"hour": 9, "minute": 59}
